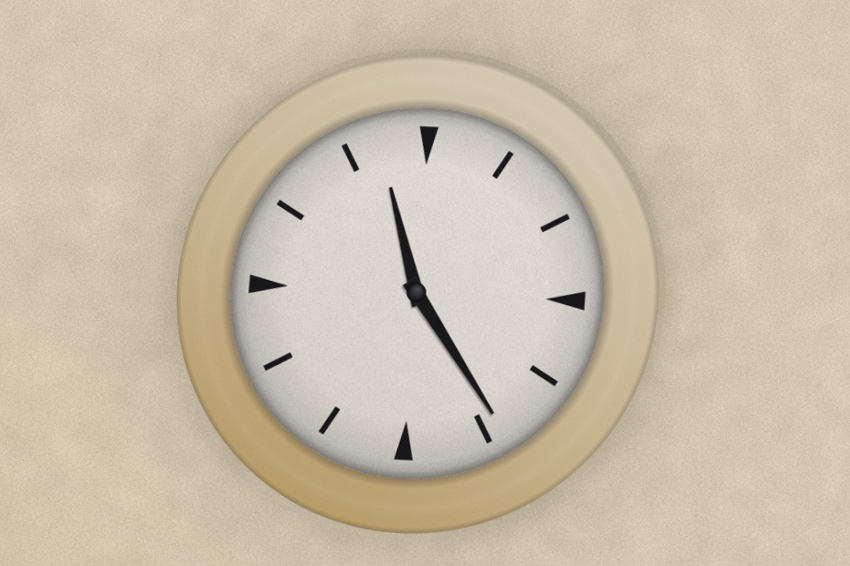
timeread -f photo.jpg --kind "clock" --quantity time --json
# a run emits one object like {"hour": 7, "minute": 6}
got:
{"hour": 11, "minute": 24}
